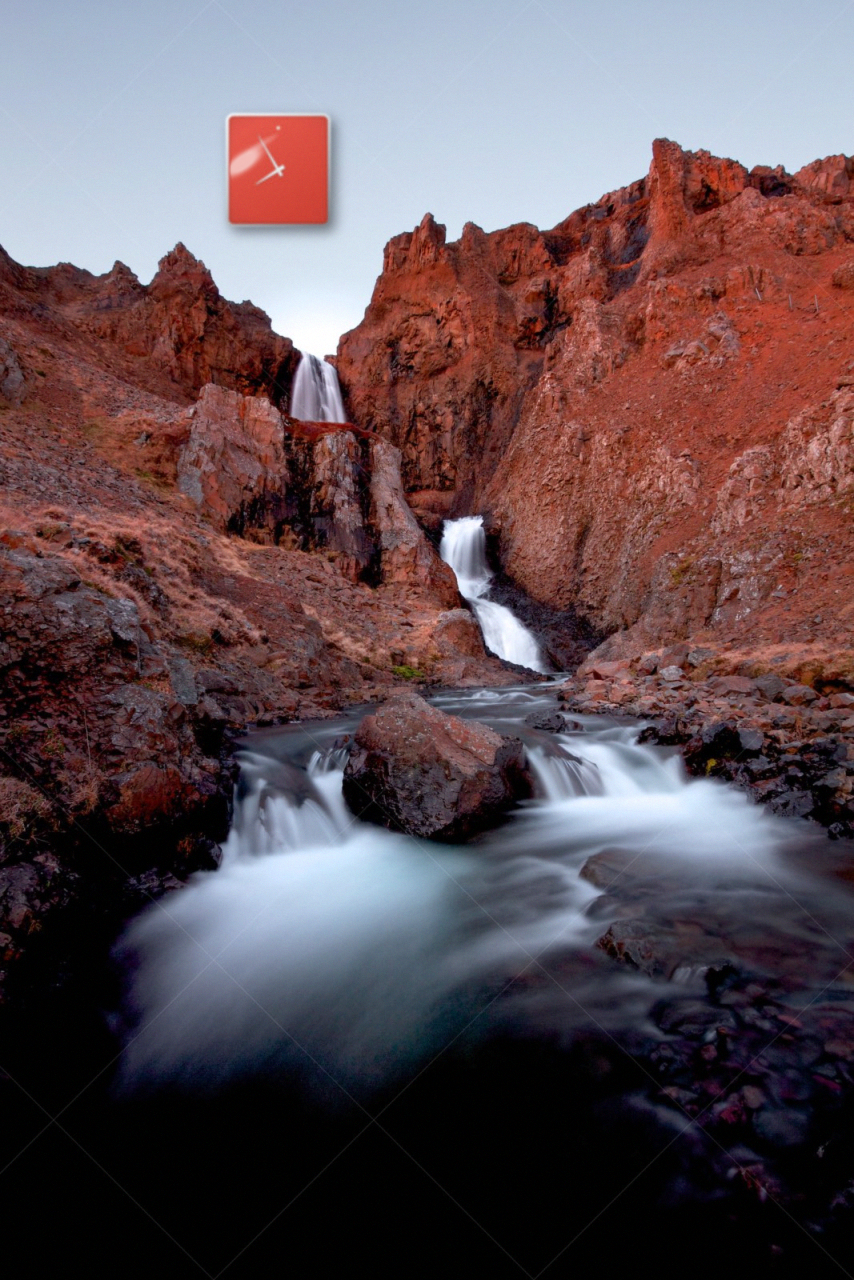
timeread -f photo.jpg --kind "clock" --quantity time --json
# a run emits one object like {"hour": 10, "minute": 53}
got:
{"hour": 7, "minute": 55}
